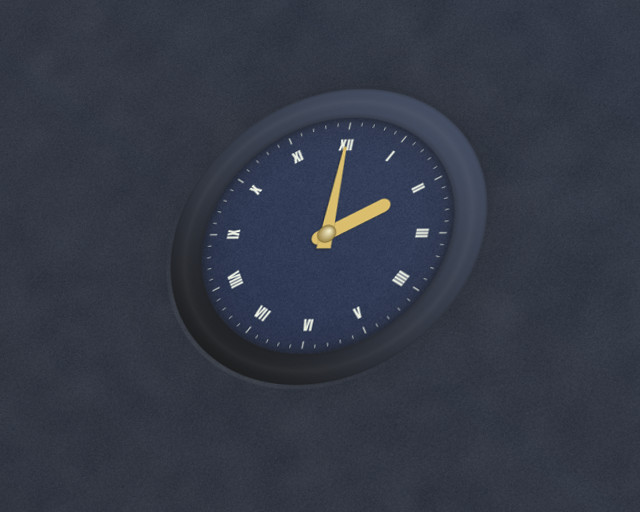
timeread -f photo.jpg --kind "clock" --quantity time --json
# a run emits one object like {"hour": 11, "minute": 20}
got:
{"hour": 2, "minute": 0}
